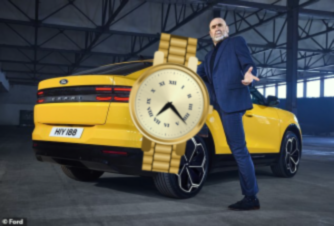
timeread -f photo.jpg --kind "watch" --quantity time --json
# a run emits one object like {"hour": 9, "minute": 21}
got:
{"hour": 7, "minute": 22}
